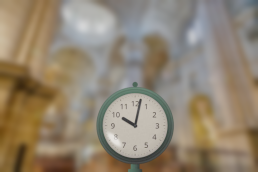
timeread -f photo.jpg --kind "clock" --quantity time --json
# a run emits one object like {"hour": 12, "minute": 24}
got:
{"hour": 10, "minute": 2}
